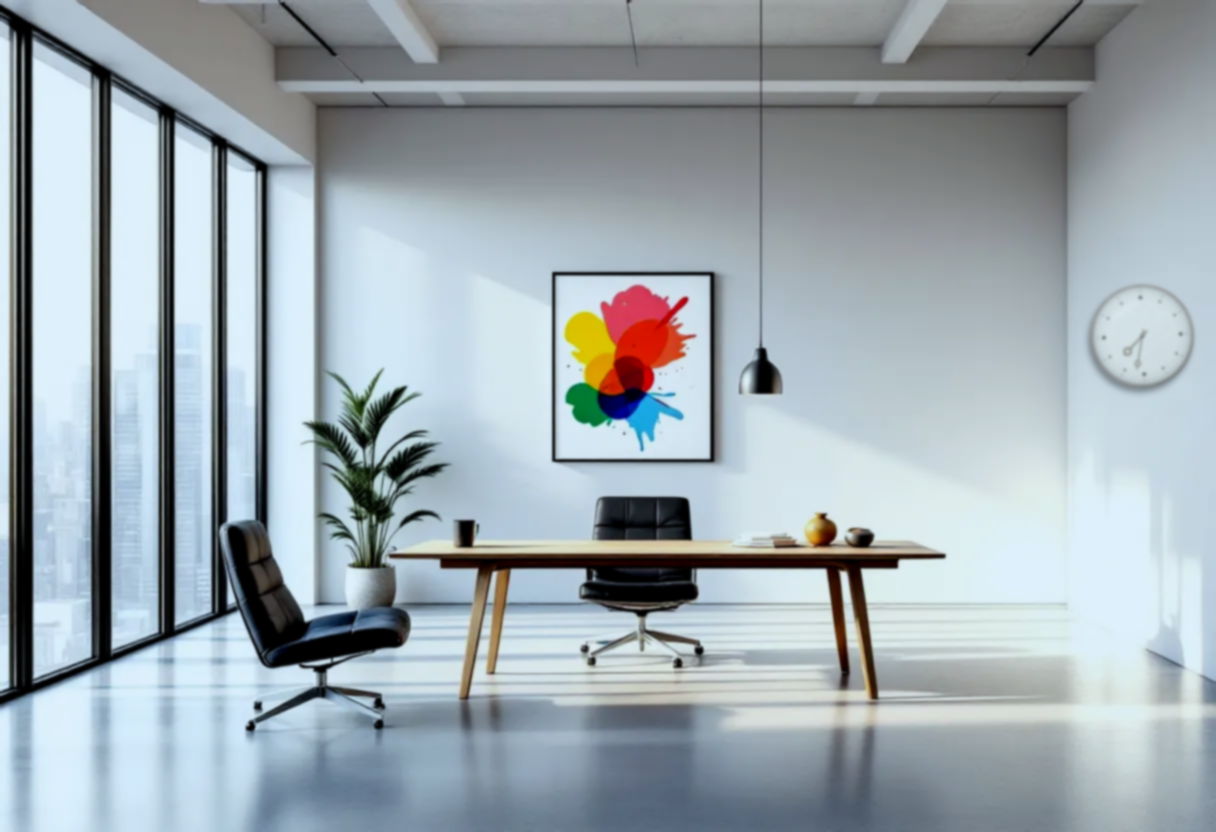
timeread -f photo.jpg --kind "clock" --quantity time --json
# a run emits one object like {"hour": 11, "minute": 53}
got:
{"hour": 7, "minute": 32}
